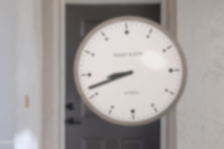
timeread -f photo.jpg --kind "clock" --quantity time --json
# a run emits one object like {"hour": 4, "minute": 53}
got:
{"hour": 8, "minute": 42}
